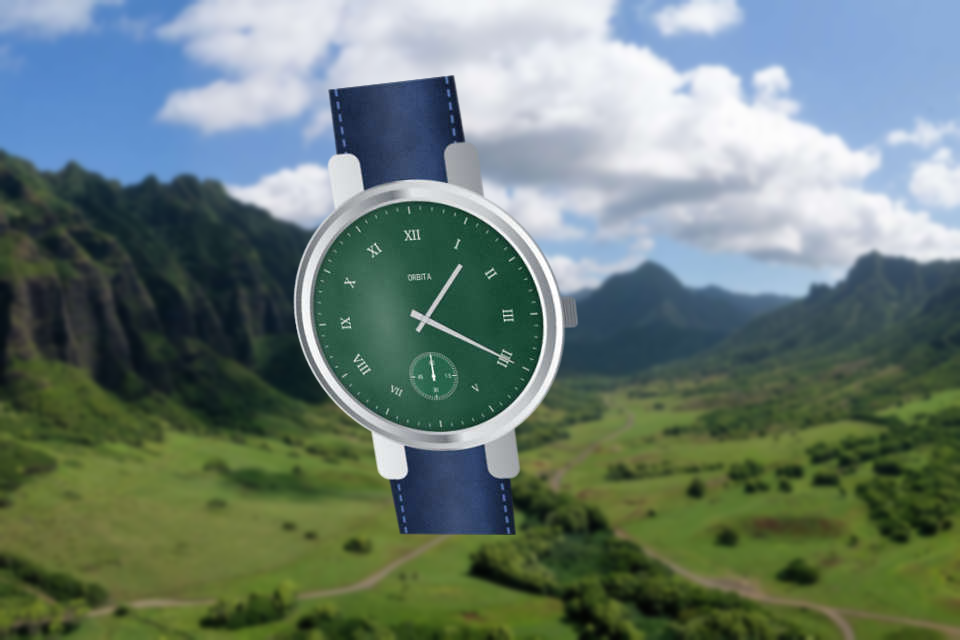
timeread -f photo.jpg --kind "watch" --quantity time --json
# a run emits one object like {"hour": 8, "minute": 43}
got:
{"hour": 1, "minute": 20}
